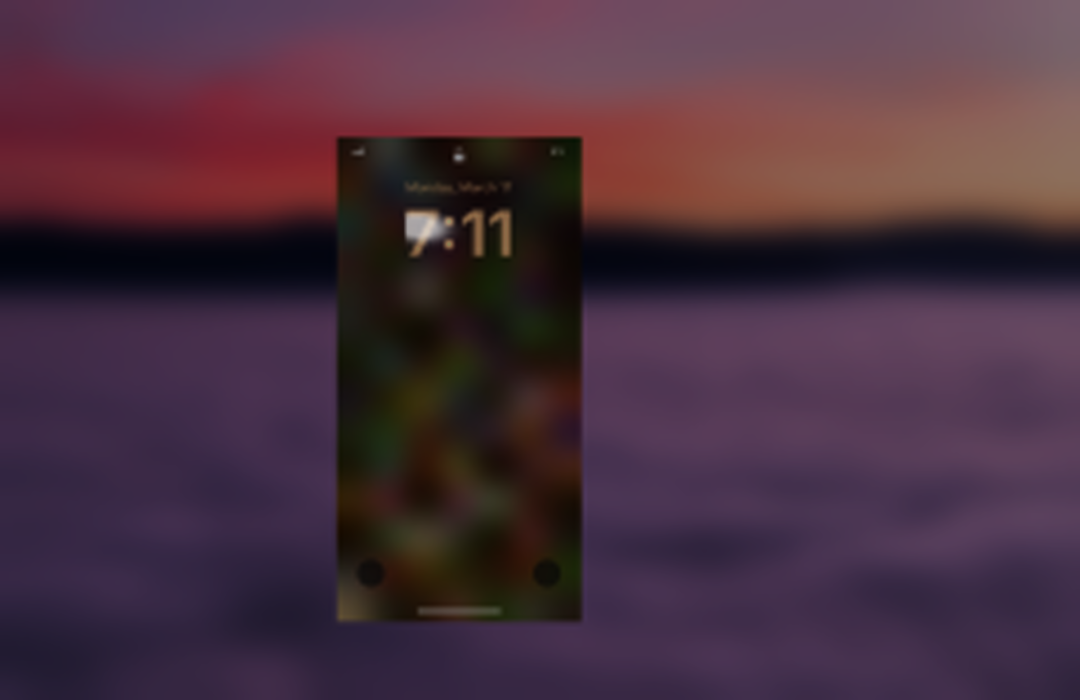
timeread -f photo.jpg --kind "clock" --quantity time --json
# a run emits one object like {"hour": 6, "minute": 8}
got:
{"hour": 7, "minute": 11}
